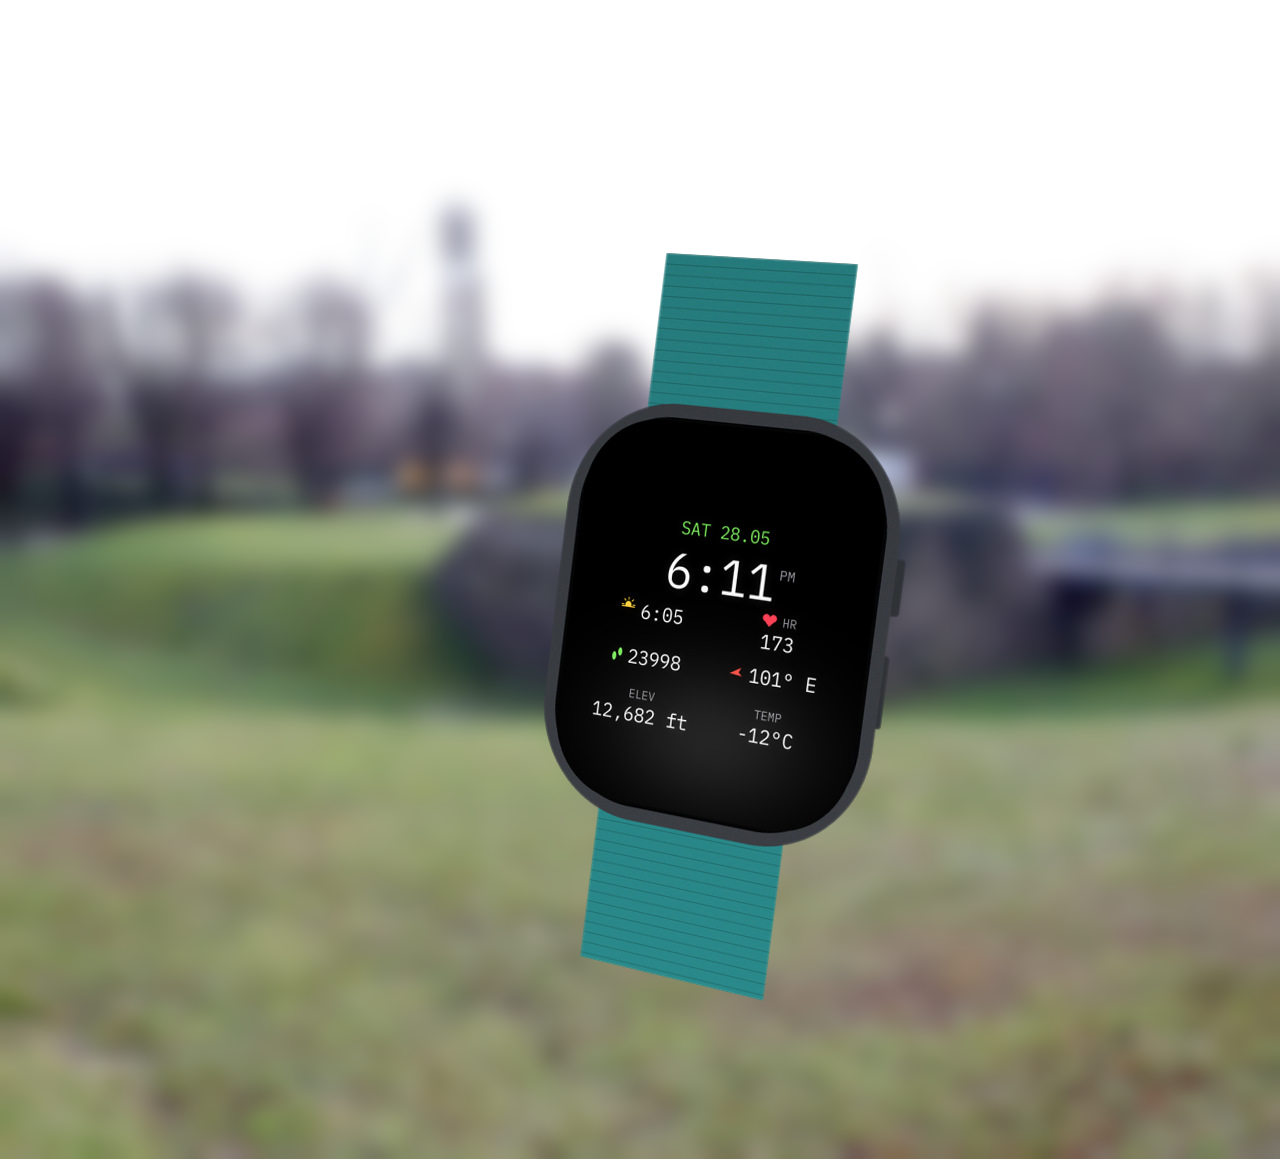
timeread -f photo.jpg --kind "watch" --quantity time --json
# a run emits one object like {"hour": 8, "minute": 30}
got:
{"hour": 6, "minute": 11}
